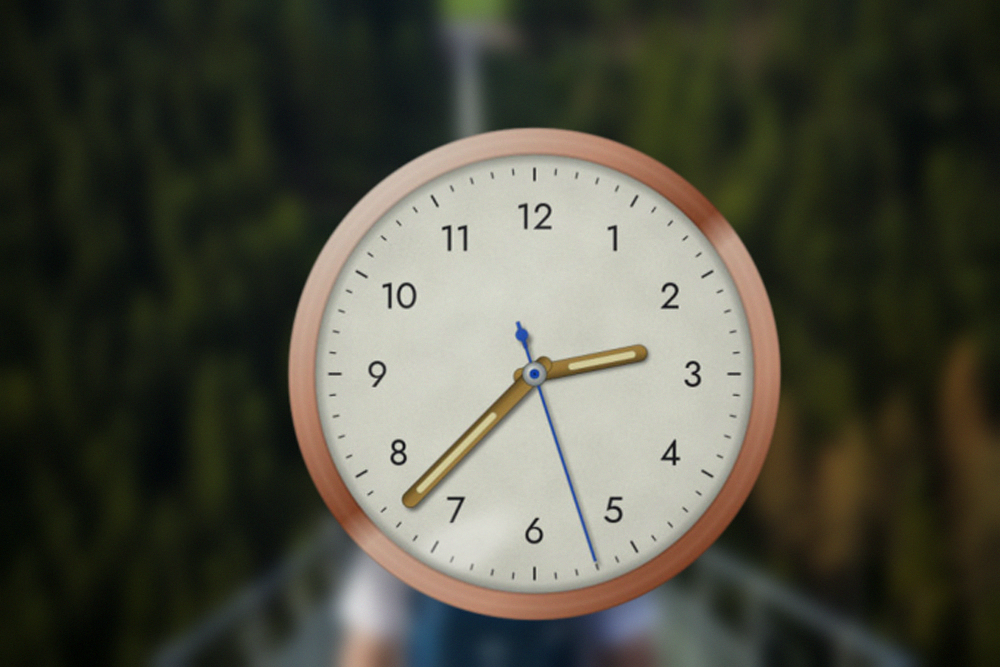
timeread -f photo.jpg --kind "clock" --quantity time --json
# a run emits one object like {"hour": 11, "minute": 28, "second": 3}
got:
{"hour": 2, "minute": 37, "second": 27}
